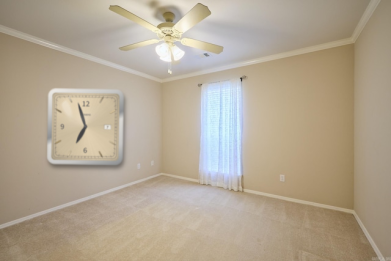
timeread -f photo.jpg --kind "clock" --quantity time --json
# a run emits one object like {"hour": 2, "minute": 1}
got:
{"hour": 6, "minute": 57}
